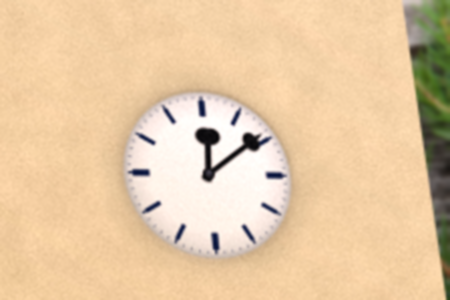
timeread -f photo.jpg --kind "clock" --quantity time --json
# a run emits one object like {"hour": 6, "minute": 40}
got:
{"hour": 12, "minute": 9}
